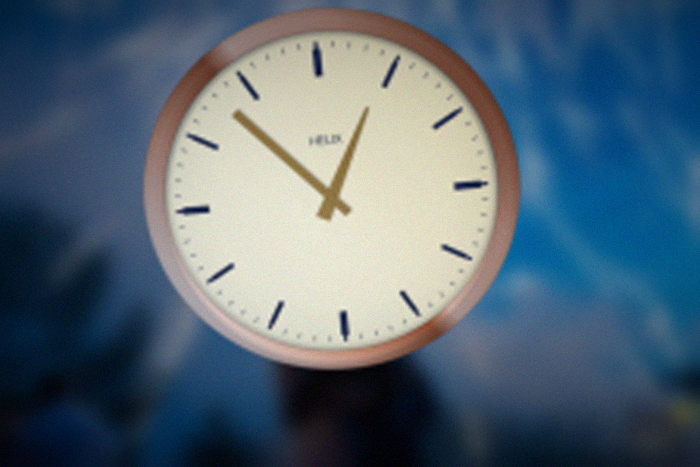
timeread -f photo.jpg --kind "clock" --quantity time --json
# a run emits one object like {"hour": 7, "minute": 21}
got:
{"hour": 12, "minute": 53}
